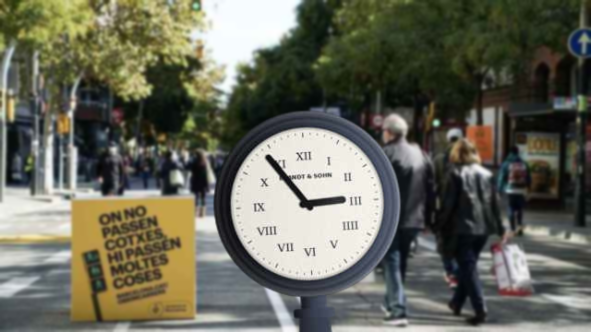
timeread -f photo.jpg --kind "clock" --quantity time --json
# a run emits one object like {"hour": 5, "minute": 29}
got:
{"hour": 2, "minute": 54}
